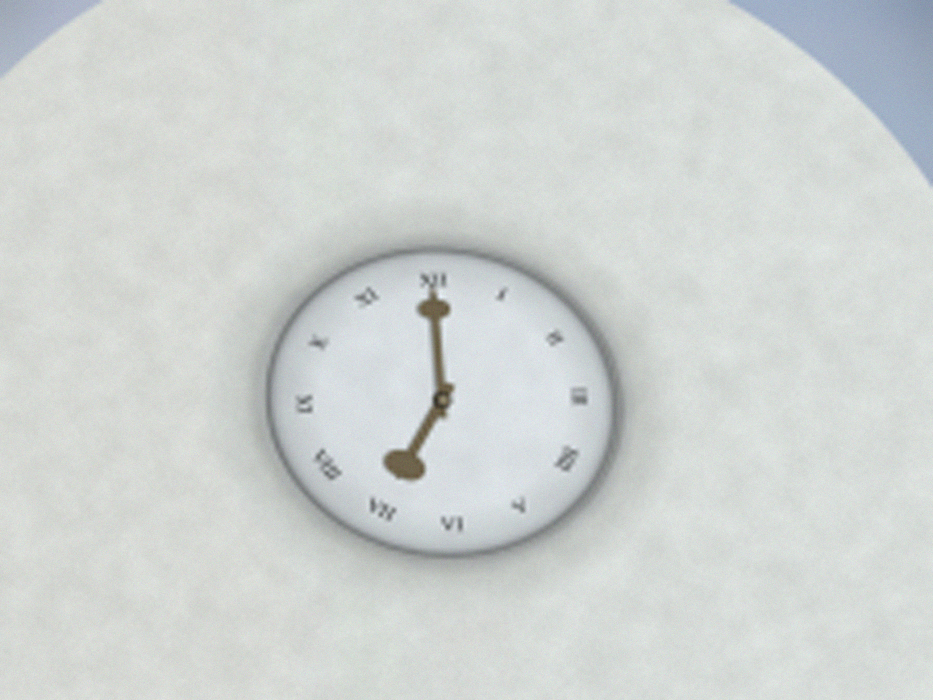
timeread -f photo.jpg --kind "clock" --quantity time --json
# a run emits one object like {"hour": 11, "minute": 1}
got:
{"hour": 7, "minute": 0}
